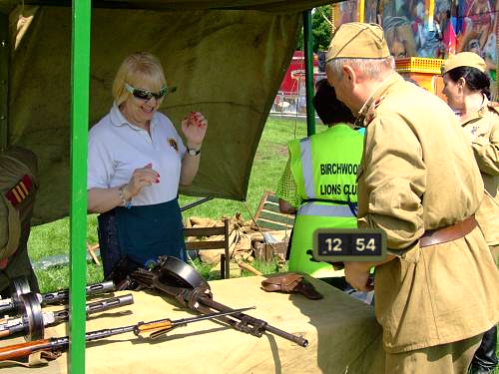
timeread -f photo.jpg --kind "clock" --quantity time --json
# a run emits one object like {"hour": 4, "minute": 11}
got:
{"hour": 12, "minute": 54}
